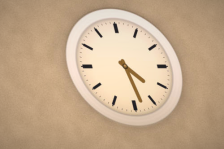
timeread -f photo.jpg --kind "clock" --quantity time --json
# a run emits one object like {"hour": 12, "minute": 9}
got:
{"hour": 4, "minute": 28}
